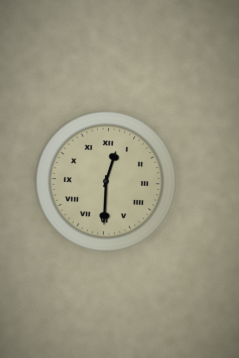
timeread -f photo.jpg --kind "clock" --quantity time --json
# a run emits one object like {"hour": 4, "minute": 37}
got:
{"hour": 12, "minute": 30}
